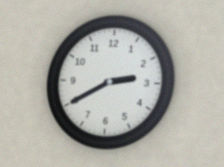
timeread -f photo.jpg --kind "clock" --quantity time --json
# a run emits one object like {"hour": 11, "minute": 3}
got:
{"hour": 2, "minute": 40}
